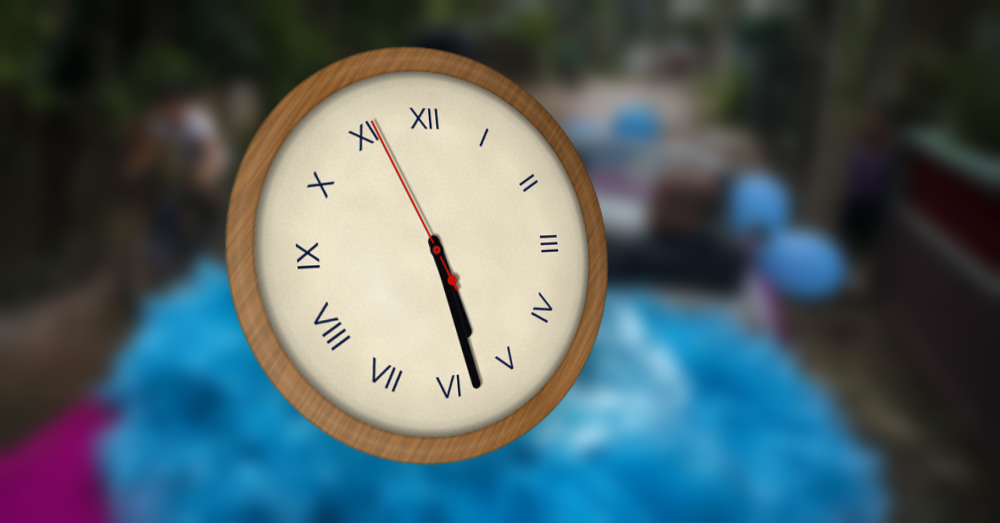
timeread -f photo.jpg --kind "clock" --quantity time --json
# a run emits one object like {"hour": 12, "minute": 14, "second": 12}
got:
{"hour": 5, "minute": 27, "second": 56}
